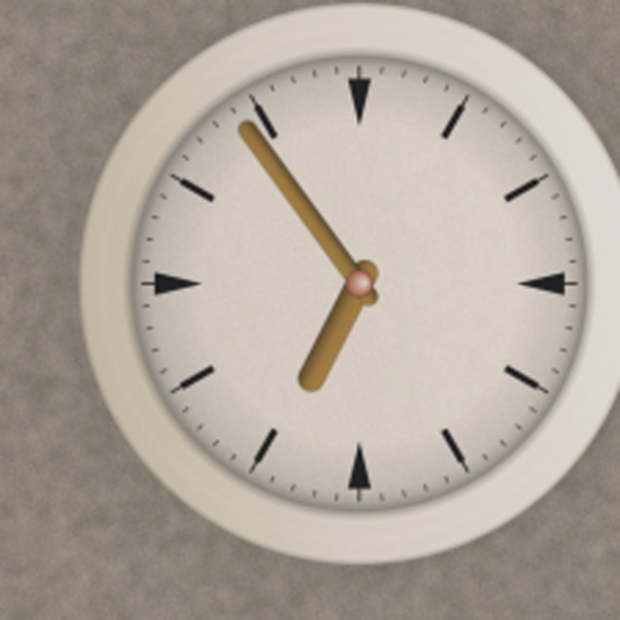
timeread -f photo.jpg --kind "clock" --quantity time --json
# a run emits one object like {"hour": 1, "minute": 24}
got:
{"hour": 6, "minute": 54}
